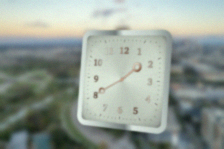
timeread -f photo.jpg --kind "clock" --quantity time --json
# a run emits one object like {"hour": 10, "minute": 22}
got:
{"hour": 1, "minute": 40}
